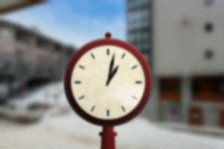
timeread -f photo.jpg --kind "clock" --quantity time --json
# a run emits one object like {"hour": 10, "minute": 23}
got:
{"hour": 1, "minute": 2}
